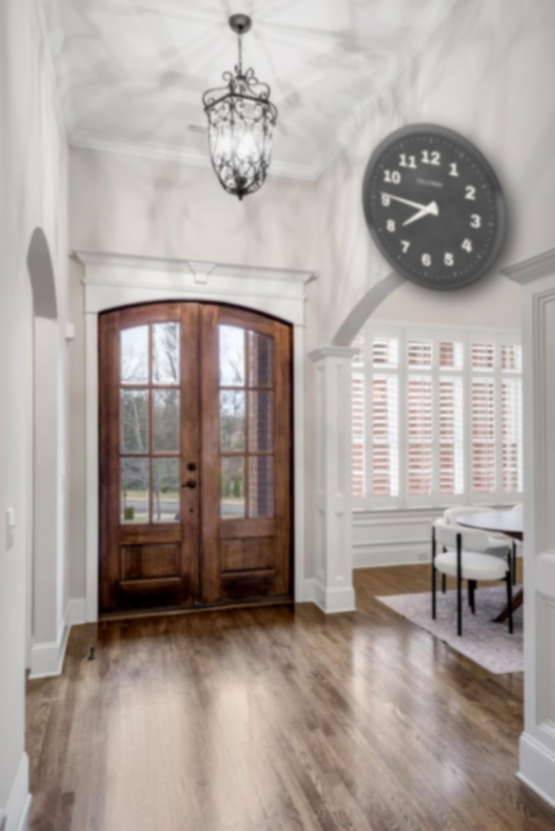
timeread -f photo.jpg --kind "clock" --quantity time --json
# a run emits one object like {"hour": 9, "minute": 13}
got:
{"hour": 7, "minute": 46}
